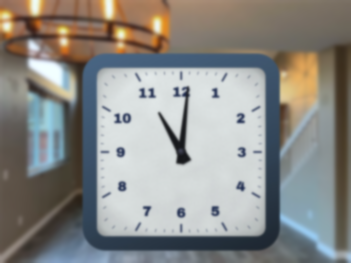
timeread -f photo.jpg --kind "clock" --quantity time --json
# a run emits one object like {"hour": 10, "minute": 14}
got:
{"hour": 11, "minute": 1}
